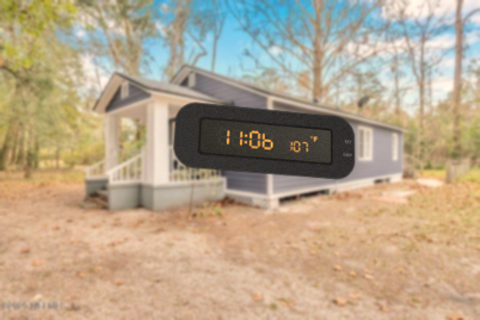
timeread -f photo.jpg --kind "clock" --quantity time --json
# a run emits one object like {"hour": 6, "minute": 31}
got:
{"hour": 11, "minute": 6}
